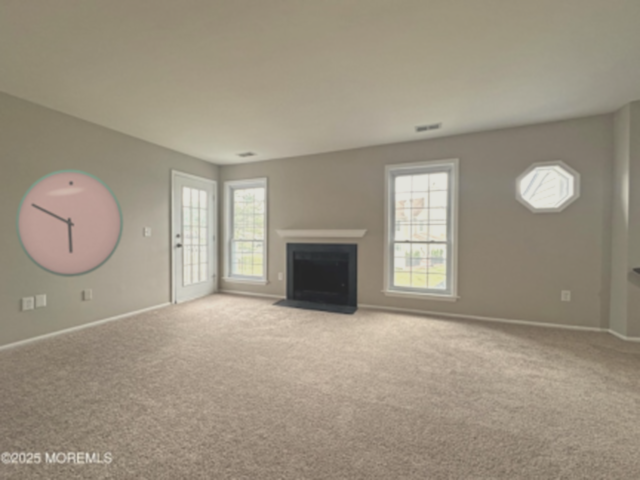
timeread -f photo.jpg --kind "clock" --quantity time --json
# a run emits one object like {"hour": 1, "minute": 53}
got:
{"hour": 5, "minute": 49}
